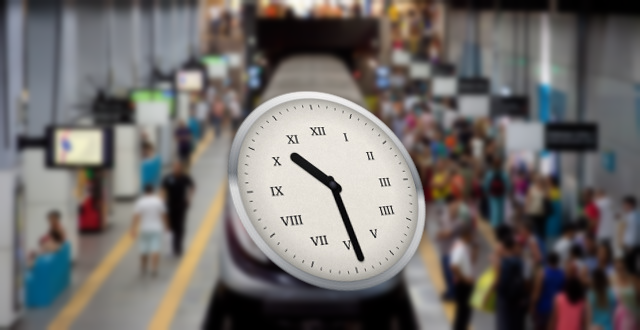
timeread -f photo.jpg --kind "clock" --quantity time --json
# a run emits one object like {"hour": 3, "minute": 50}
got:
{"hour": 10, "minute": 29}
